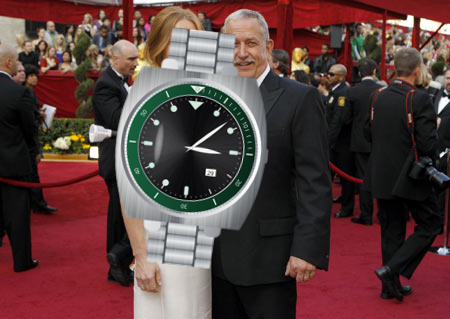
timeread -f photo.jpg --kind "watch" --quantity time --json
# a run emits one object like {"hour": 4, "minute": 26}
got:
{"hour": 3, "minute": 8}
